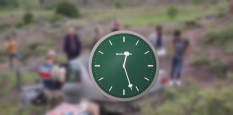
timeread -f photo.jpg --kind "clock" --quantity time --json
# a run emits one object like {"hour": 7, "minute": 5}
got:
{"hour": 12, "minute": 27}
